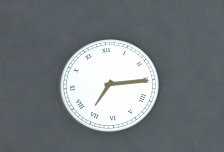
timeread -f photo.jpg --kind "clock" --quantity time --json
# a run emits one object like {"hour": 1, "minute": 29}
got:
{"hour": 7, "minute": 15}
